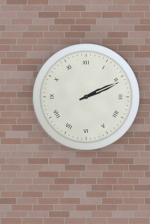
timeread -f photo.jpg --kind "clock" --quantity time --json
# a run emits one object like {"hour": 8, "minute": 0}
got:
{"hour": 2, "minute": 11}
